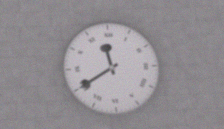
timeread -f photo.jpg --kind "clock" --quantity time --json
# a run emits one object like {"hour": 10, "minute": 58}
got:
{"hour": 11, "minute": 40}
